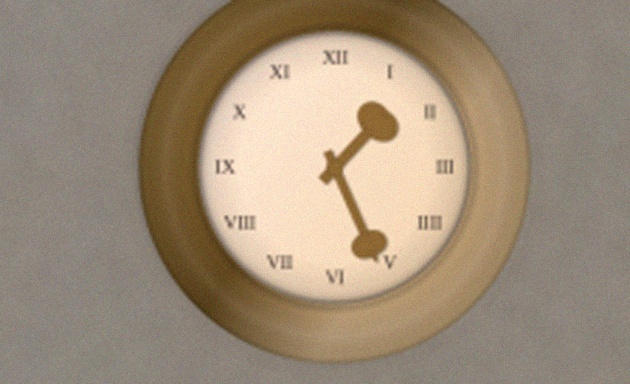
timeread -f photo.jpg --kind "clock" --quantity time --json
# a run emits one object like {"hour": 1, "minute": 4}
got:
{"hour": 1, "minute": 26}
